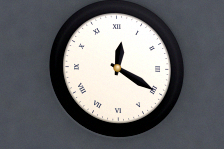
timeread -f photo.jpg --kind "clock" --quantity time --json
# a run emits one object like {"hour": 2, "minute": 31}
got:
{"hour": 12, "minute": 20}
